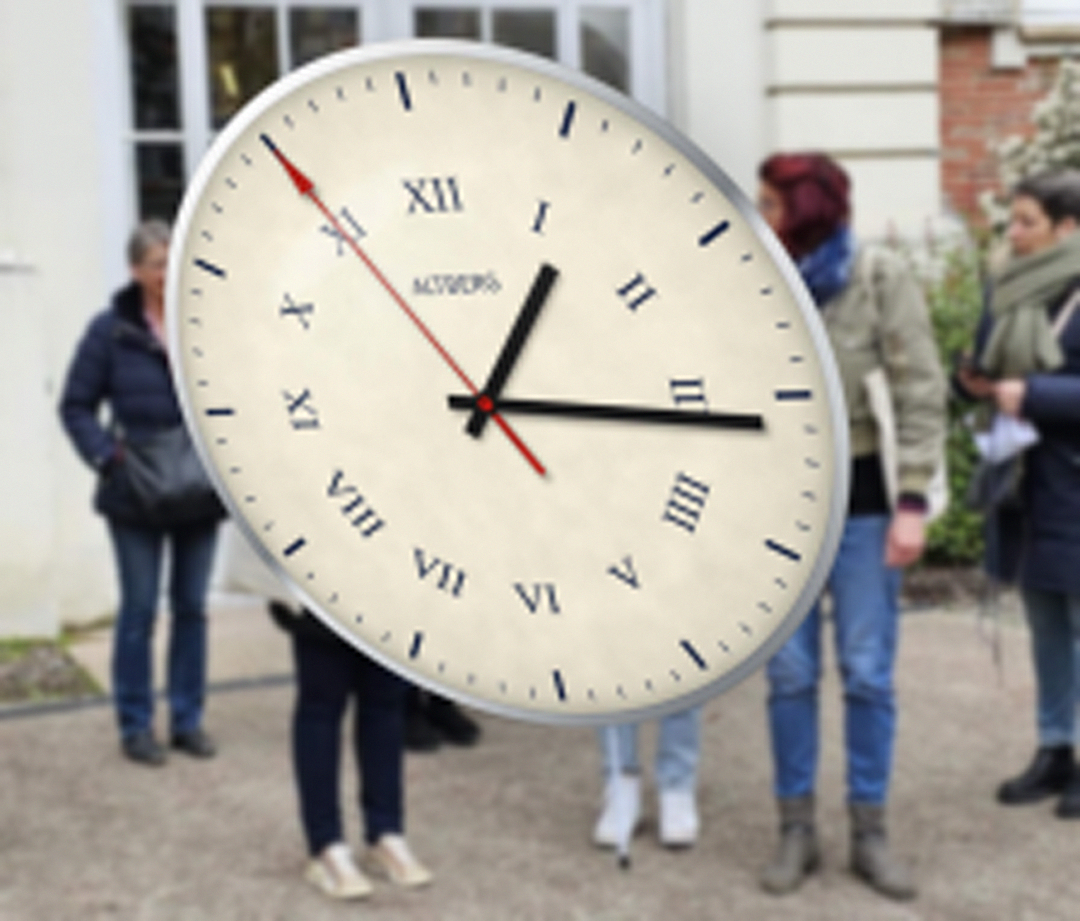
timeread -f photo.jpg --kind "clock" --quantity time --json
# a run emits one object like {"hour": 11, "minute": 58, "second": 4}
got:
{"hour": 1, "minute": 15, "second": 55}
